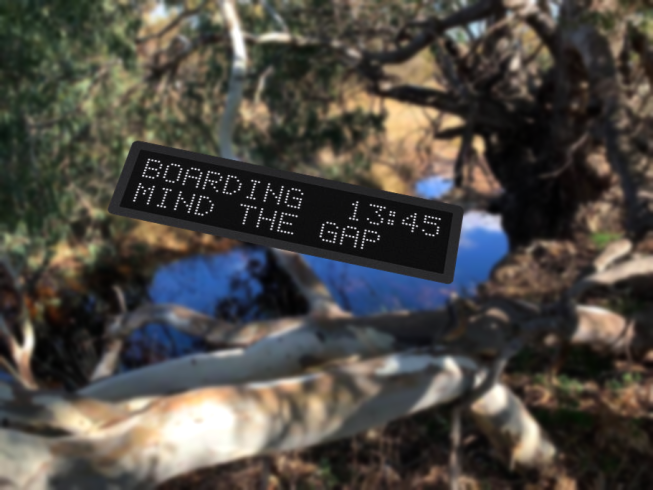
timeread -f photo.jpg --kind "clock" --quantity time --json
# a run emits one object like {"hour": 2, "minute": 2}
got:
{"hour": 13, "minute": 45}
